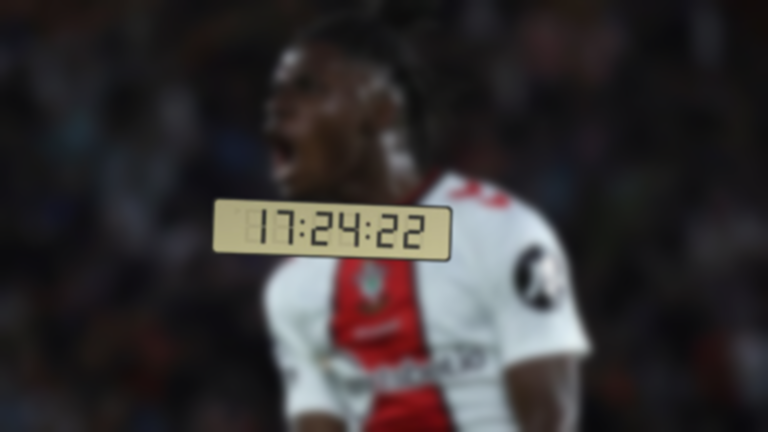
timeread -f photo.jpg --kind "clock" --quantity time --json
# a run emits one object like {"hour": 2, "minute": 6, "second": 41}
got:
{"hour": 17, "minute": 24, "second": 22}
